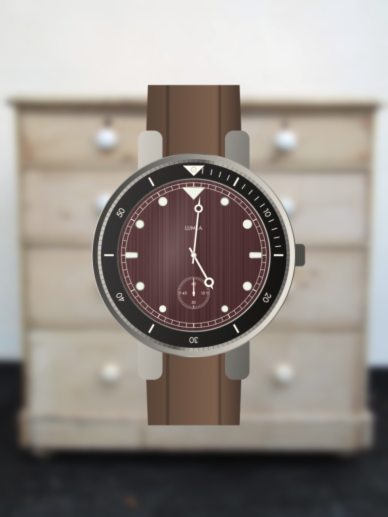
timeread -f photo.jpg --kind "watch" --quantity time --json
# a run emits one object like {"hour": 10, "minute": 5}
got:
{"hour": 5, "minute": 1}
